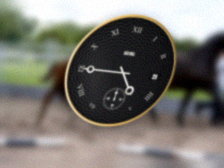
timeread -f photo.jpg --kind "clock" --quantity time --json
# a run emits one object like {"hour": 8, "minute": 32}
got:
{"hour": 4, "minute": 45}
